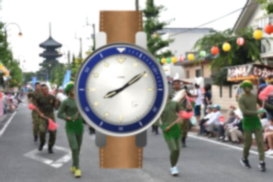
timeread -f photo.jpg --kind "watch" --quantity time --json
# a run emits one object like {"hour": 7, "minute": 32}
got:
{"hour": 8, "minute": 9}
